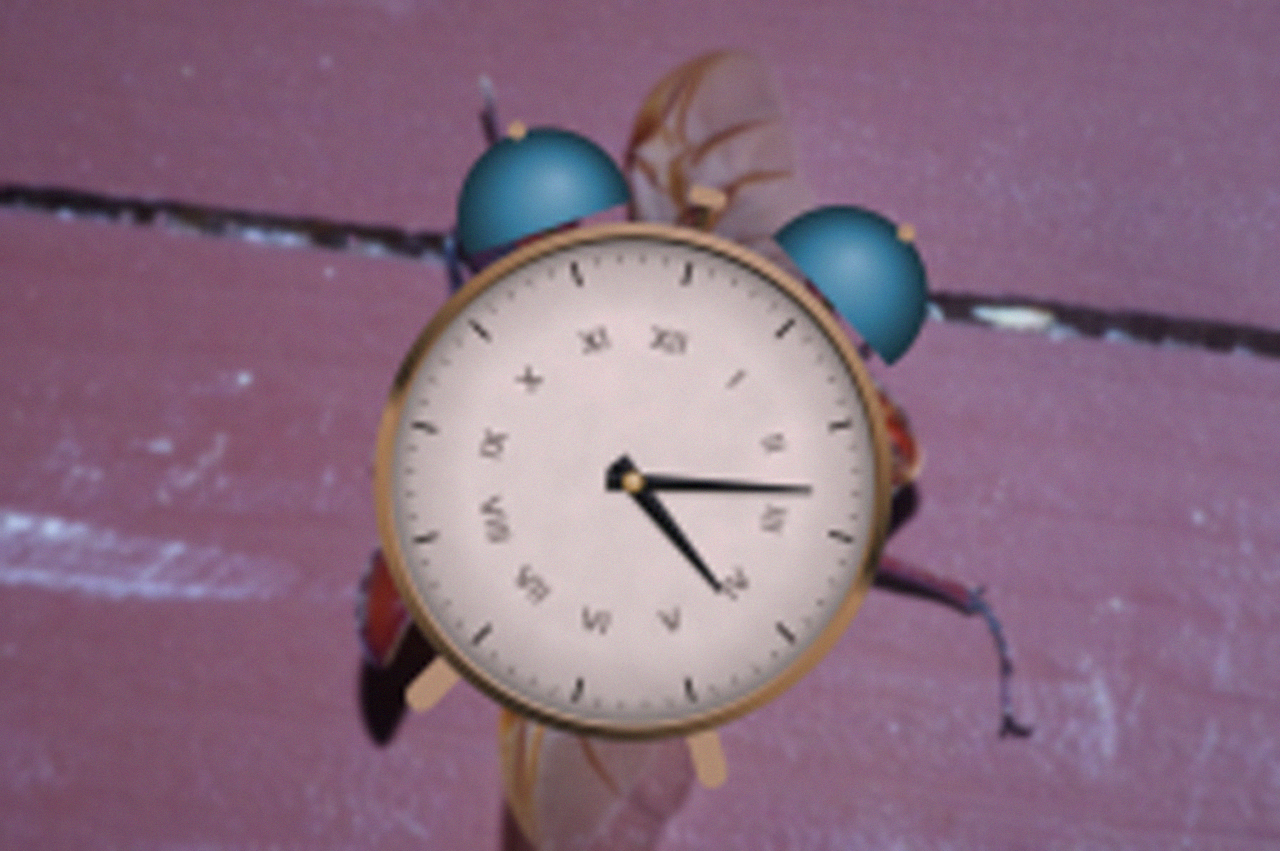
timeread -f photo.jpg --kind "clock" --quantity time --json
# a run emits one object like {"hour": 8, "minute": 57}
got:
{"hour": 4, "minute": 13}
